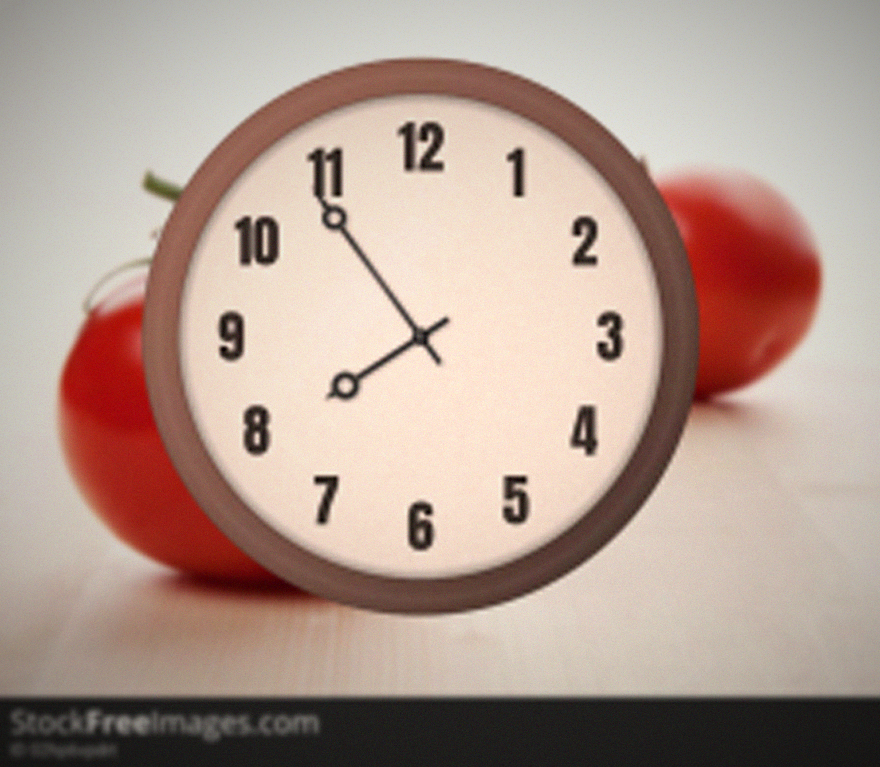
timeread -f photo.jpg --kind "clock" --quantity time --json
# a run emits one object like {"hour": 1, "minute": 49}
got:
{"hour": 7, "minute": 54}
